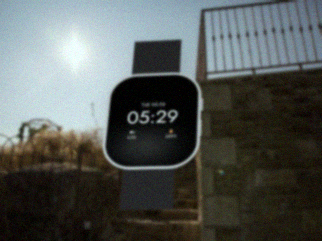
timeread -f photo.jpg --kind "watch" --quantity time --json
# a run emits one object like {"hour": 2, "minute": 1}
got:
{"hour": 5, "minute": 29}
